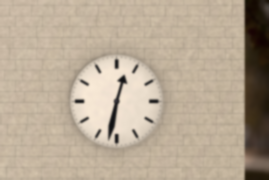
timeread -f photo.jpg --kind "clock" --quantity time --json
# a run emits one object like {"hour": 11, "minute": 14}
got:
{"hour": 12, "minute": 32}
